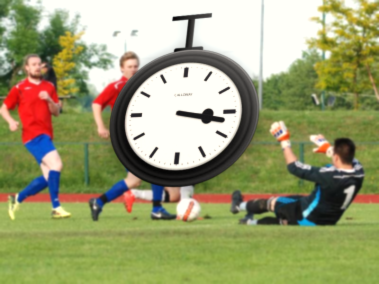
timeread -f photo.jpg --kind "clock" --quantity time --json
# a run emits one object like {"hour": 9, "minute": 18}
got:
{"hour": 3, "minute": 17}
